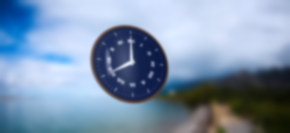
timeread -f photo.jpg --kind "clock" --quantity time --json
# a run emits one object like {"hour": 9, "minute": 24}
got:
{"hour": 8, "minute": 0}
